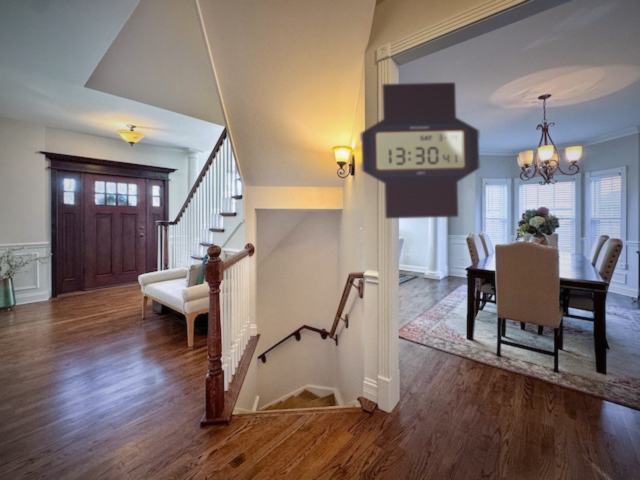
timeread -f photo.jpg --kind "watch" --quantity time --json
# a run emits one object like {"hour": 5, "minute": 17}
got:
{"hour": 13, "minute": 30}
